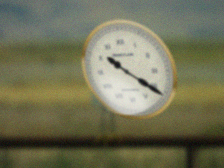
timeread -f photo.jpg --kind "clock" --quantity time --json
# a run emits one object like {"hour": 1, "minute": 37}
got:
{"hour": 10, "minute": 21}
